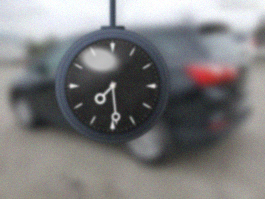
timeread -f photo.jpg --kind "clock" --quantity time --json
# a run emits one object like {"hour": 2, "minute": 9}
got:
{"hour": 7, "minute": 29}
